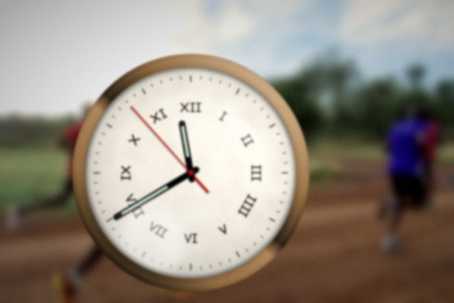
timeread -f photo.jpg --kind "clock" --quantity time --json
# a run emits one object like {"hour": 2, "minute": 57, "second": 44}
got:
{"hour": 11, "minute": 39, "second": 53}
